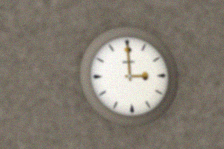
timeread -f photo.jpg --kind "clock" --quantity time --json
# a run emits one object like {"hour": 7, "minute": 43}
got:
{"hour": 3, "minute": 0}
